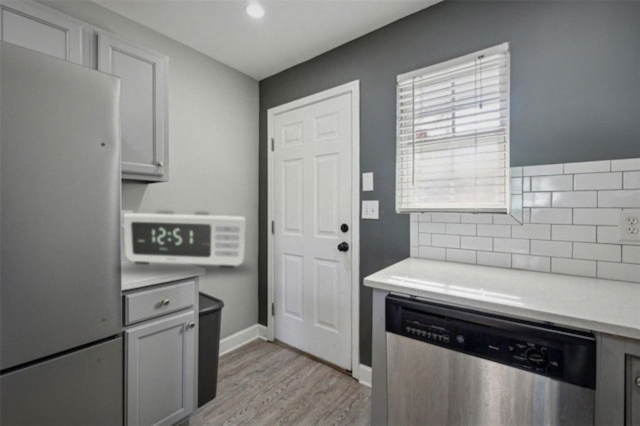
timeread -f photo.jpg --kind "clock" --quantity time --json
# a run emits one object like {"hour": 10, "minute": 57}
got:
{"hour": 12, "minute": 51}
